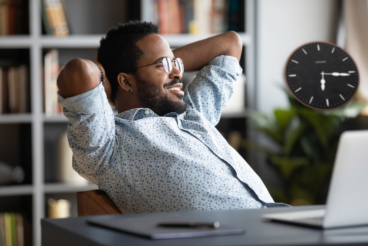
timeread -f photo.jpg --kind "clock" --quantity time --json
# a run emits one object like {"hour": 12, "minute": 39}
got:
{"hour": 6, "minute": 16}
